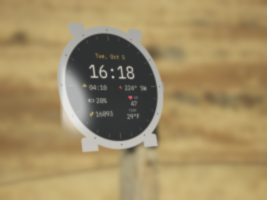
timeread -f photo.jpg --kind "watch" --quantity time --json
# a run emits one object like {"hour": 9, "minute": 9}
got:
{"hour": 16, "minute": 18}
